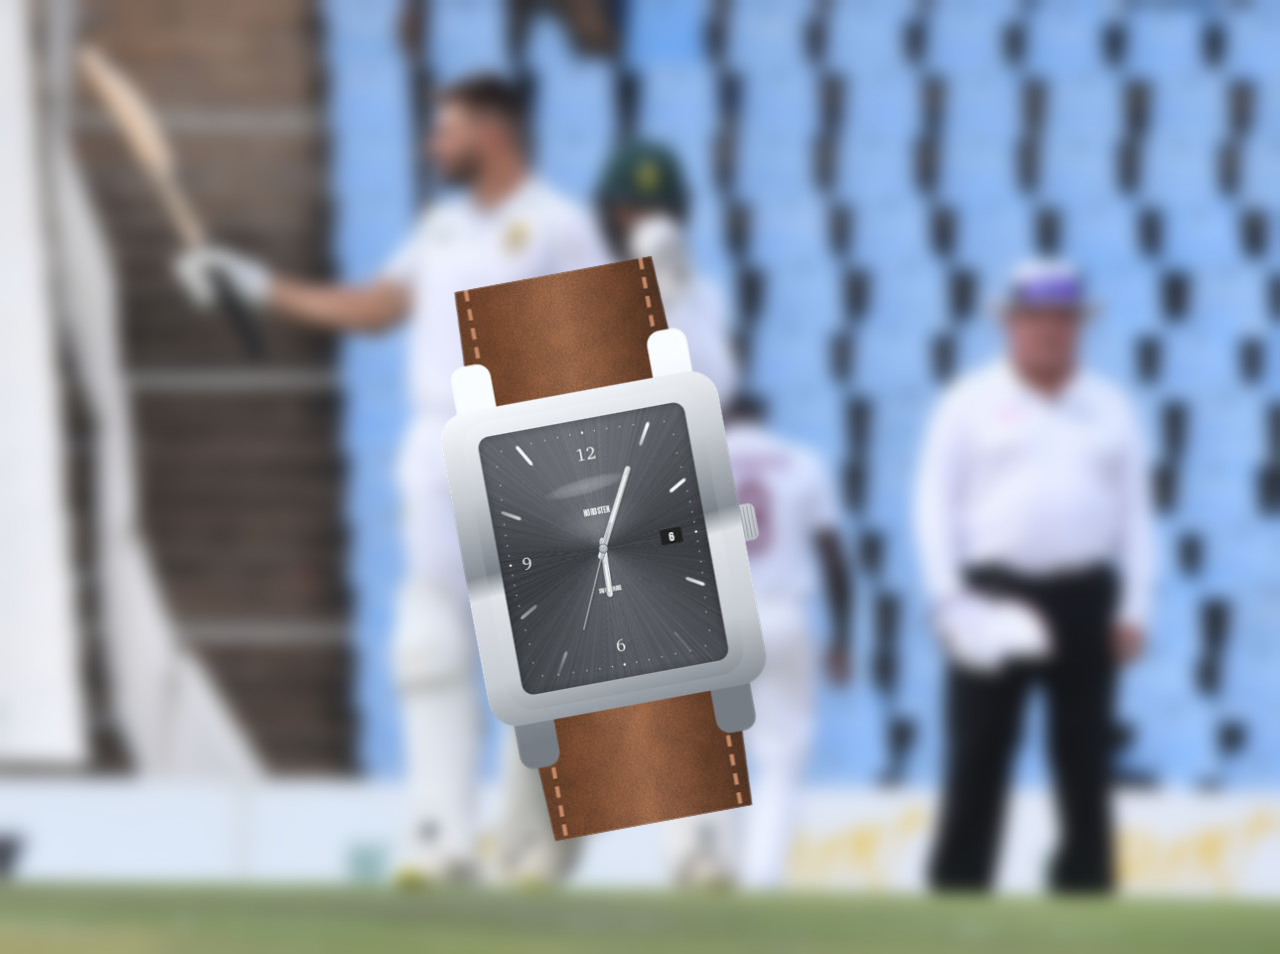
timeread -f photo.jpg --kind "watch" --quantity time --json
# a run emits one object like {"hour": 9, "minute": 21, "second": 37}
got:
{"hour": 6, "minute": 4, "second": 34}
